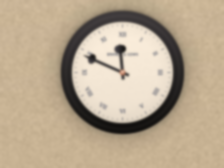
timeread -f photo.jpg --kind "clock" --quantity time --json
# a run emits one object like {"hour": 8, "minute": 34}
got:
{"hour": 11, "minute": 49}
